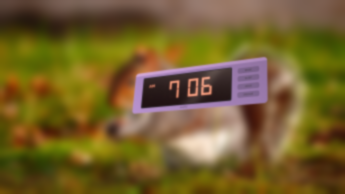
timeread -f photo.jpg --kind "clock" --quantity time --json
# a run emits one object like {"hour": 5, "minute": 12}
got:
{"hour": 7, "minute": 6}
